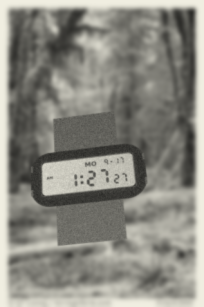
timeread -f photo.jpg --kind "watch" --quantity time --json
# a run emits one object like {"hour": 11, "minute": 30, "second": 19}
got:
{"hour": 1, "minute": 27, "second": 27}
